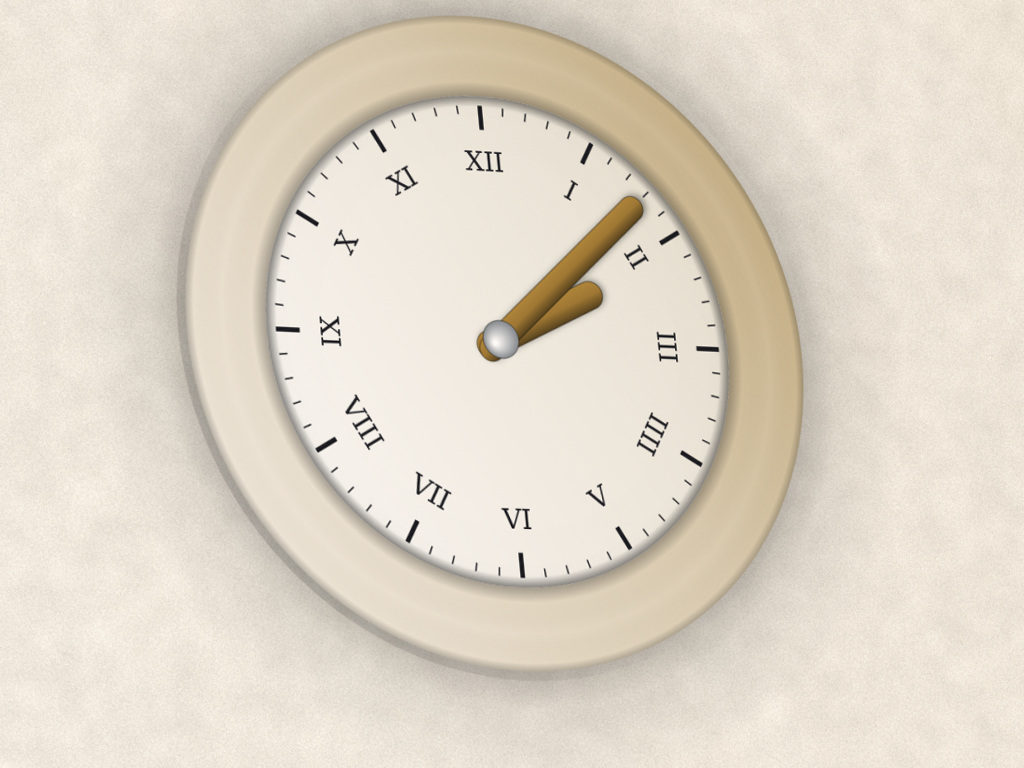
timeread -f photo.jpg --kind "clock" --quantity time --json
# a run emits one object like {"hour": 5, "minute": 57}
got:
{"hour": 2, "minute": 8}
